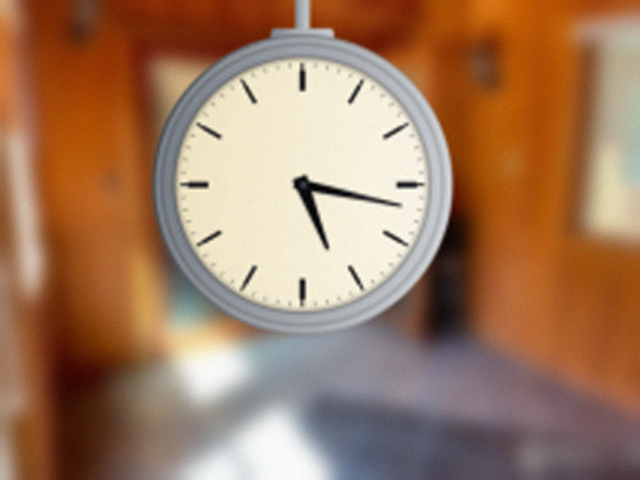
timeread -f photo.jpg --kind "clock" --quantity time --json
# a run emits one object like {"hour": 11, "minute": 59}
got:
{"hour": 5, "minute": 17}
